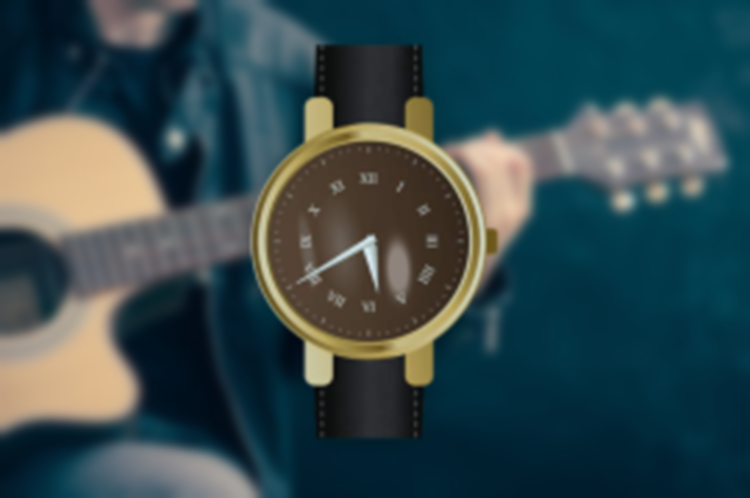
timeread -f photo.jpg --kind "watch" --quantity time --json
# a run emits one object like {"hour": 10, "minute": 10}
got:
{"hour": 5, "minute": 40}
